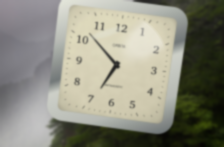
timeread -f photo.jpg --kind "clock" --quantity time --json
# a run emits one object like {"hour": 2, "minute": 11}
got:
{"hour": 6, "minute": 52}
